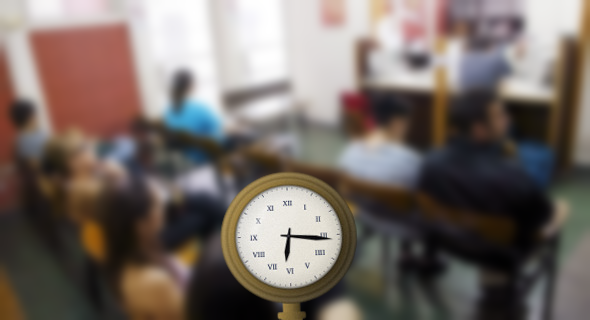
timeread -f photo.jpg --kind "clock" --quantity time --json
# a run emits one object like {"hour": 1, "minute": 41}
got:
{"hour": 6, "minute": 16}
